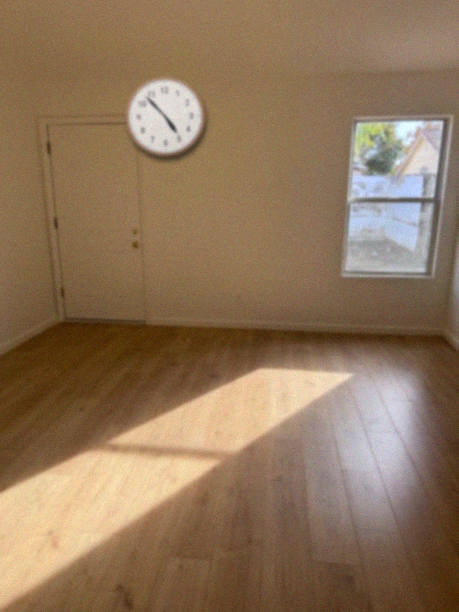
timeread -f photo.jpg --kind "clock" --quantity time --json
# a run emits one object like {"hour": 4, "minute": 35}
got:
{"hour": 4, "minute": 53}
